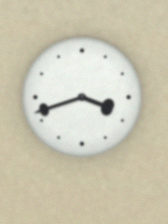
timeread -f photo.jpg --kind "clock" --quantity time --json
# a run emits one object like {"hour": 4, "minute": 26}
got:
{"hour": 3, "minute": 42}
